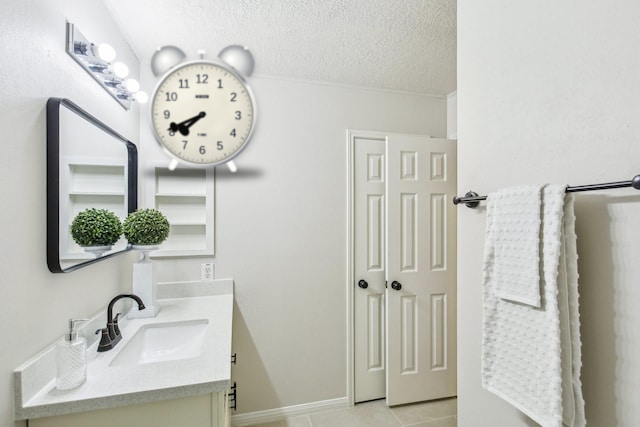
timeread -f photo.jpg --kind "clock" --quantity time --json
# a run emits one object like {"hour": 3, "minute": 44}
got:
{"hour": 7, "minute": 41}
